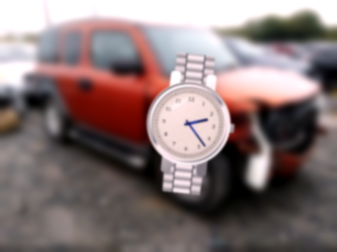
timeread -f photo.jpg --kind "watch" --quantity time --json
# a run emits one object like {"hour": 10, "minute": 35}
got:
{"hour": 2, "minute": 23}
